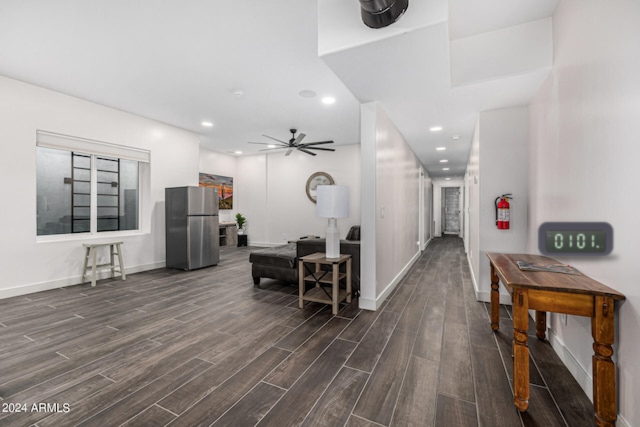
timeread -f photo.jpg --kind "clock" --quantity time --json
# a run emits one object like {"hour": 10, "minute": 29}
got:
{"hour": 1, "minute": 1}
